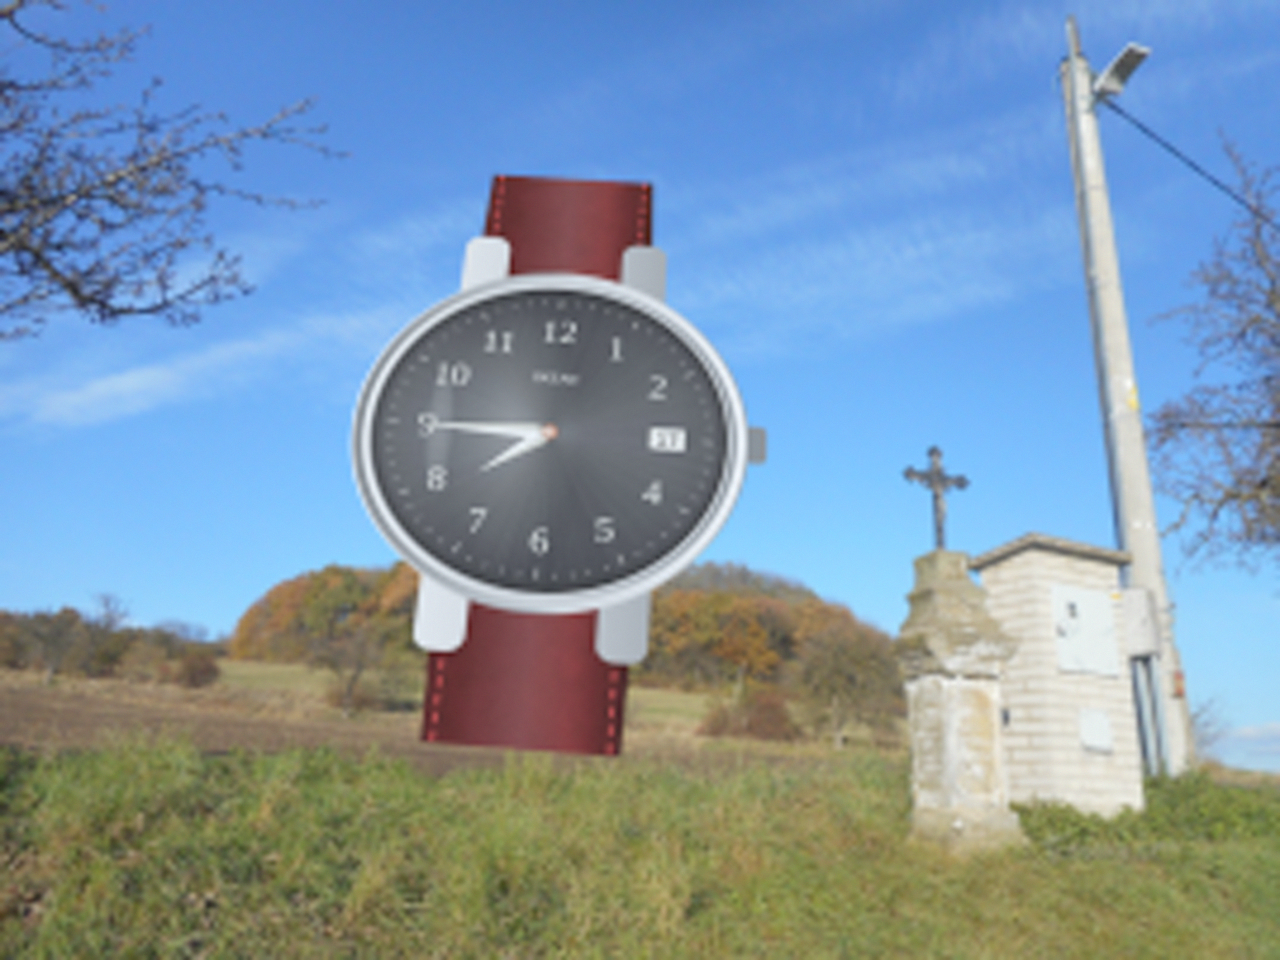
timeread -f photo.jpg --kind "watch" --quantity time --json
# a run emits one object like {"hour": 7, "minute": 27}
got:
{"hour": 7, "minute": 45}
